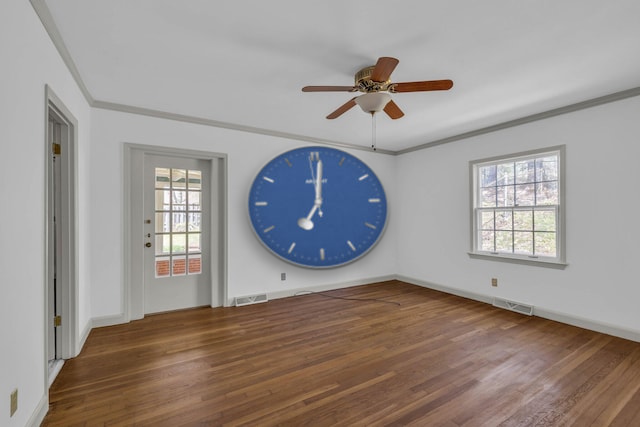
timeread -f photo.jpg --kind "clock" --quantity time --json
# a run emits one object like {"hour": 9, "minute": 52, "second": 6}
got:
{"hour": 7, "minute": 0, "second": 59}
